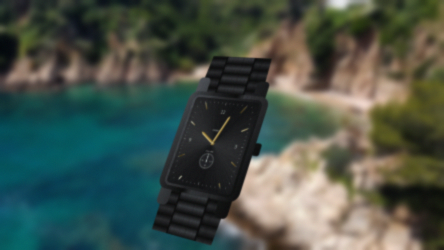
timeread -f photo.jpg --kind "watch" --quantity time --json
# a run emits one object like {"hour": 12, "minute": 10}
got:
{"hour": 10, "minute": 3}
